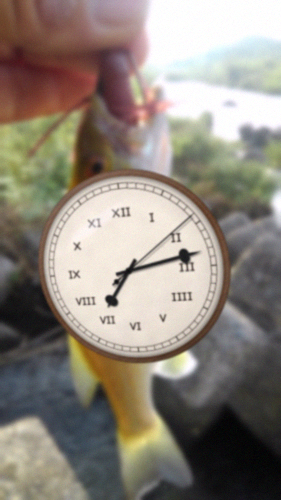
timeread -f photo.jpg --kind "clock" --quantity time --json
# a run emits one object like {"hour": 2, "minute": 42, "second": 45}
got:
{"hour": 7, "minute": 13, "second": 9}
